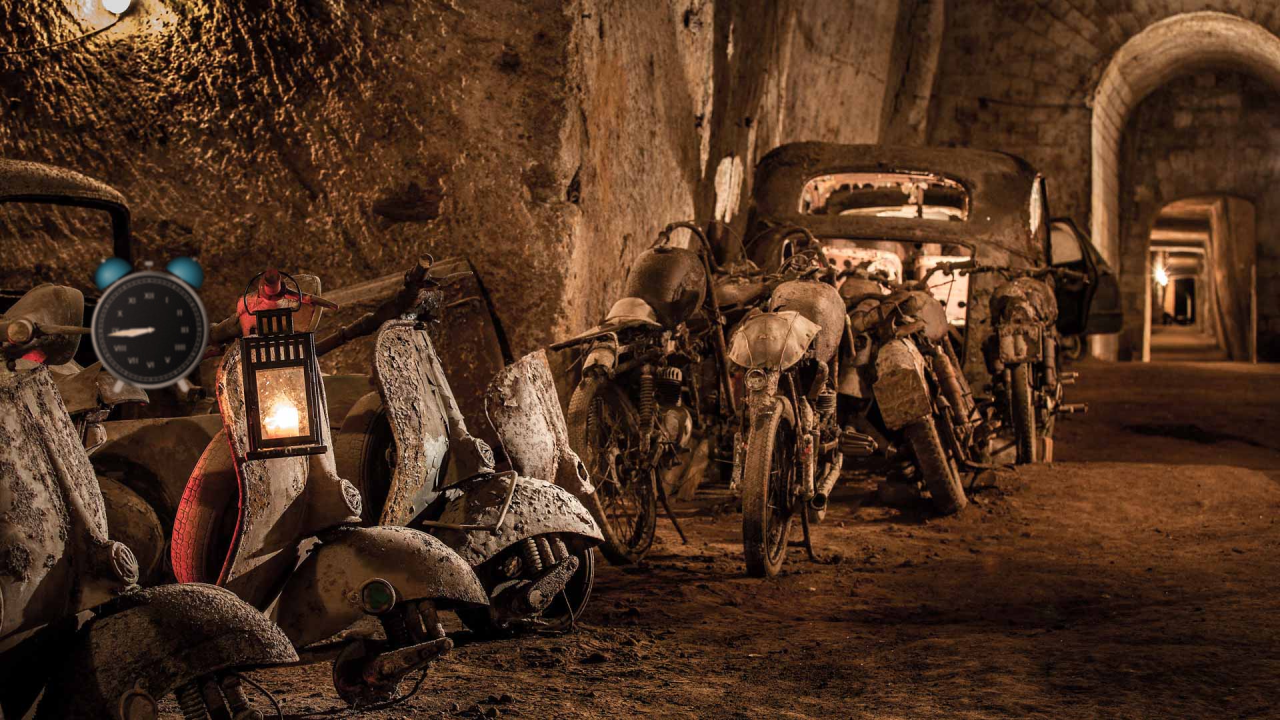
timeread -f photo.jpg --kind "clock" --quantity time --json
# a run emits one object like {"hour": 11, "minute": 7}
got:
{"hour": 8, "minute": 44}
